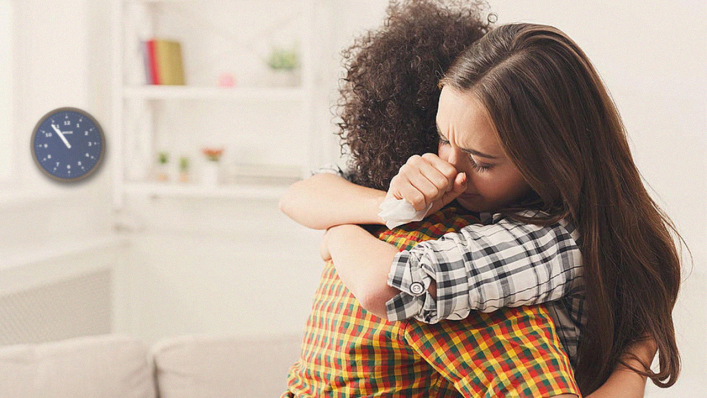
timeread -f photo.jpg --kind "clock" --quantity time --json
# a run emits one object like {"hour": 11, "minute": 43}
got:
{"hour": 10, "minute": 54}
